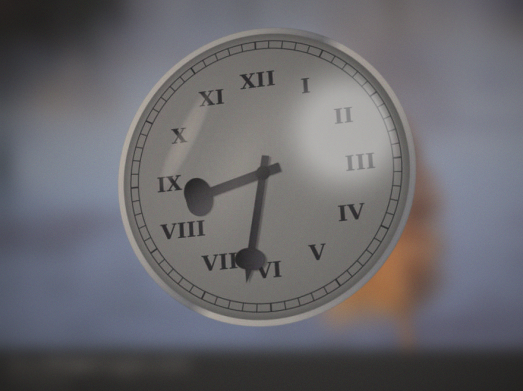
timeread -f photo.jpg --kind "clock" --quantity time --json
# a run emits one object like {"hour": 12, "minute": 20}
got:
{"hour": 8, "minute": 32}
